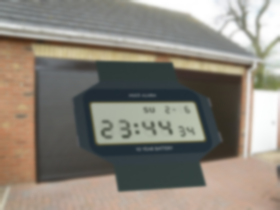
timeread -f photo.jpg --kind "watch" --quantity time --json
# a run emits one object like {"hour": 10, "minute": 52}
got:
{"hour": 23, "minute": 44}
